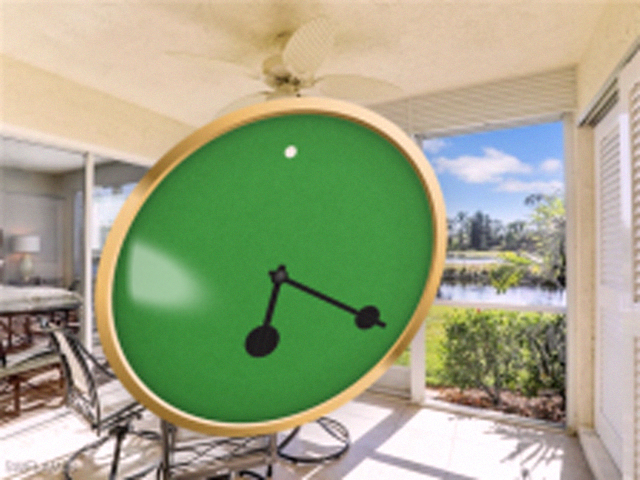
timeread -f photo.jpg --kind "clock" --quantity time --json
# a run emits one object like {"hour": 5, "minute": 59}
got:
{"hour": 6, "minute": 20}
